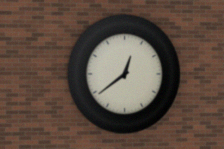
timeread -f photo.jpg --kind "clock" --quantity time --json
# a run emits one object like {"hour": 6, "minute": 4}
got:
{"hour": 12, "minute": 39}
